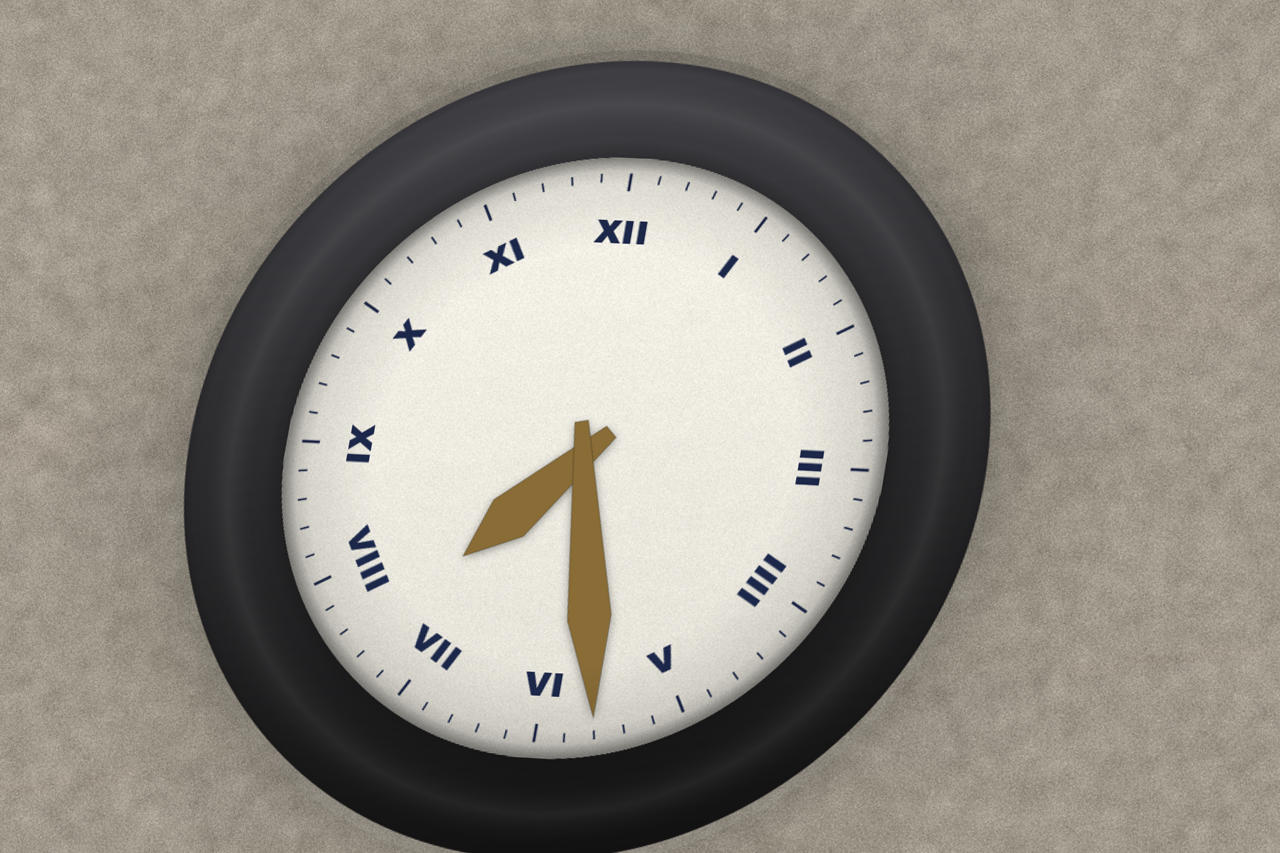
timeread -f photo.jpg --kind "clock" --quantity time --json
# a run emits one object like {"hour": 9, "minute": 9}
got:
{"hour": 7, "minute": 28}
